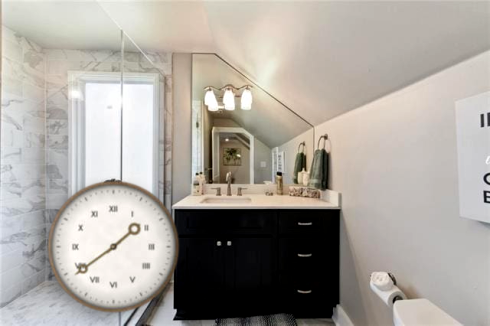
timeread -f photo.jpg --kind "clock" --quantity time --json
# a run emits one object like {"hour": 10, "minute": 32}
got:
{"hour": 1, "minute": 39}
